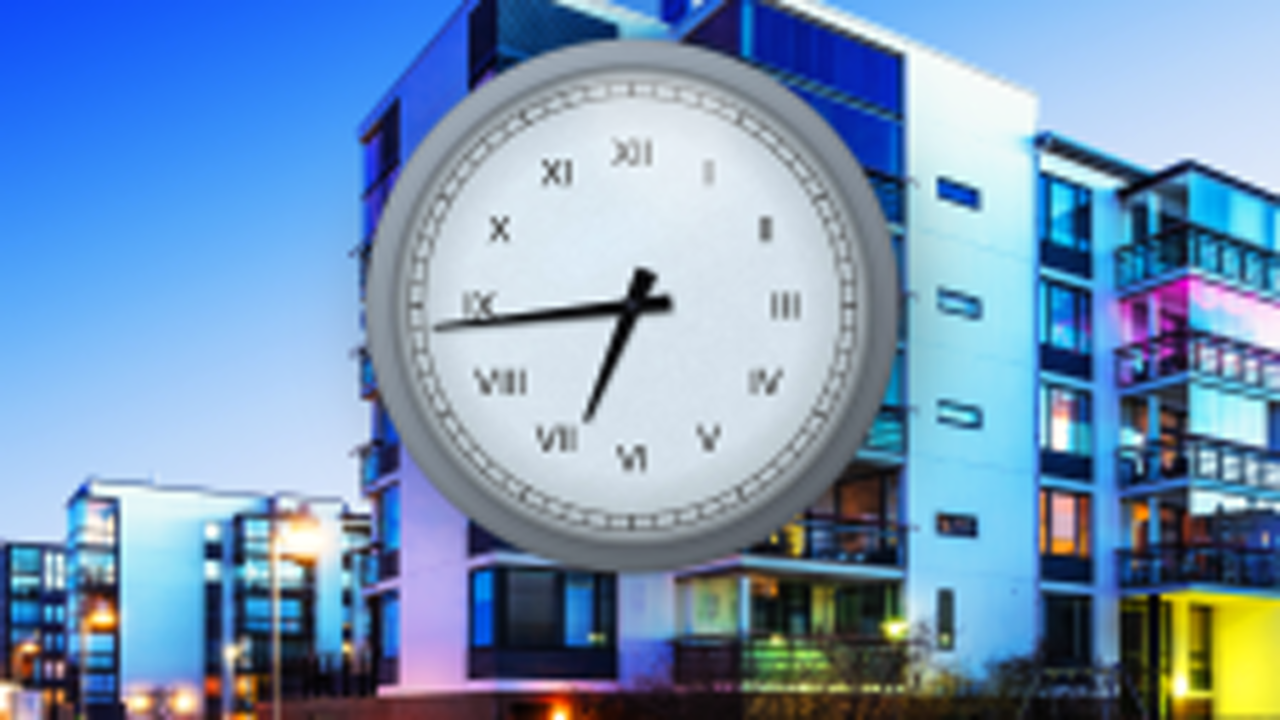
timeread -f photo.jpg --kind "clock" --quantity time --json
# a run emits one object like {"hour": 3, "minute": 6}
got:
{"hour": 6, "minute": 44}
